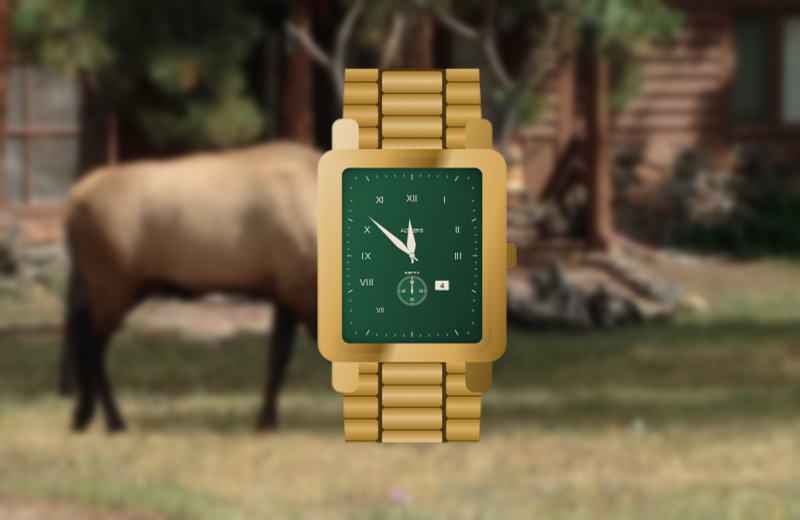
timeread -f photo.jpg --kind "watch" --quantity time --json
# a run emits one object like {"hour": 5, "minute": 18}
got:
{"hour": 11, "minute": 52}
